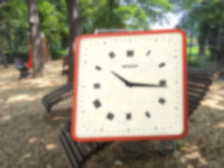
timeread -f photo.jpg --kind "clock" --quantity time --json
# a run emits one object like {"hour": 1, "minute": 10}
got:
{"hour": 10, "minute": 16}
